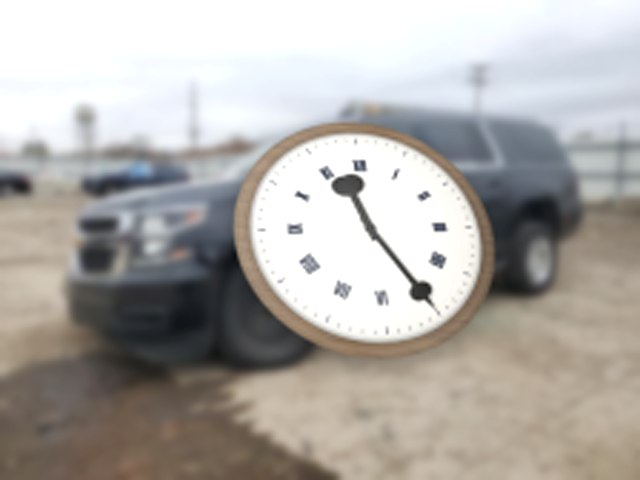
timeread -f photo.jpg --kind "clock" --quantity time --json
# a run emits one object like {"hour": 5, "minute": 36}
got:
{"hour": 11, "minute": 25}
